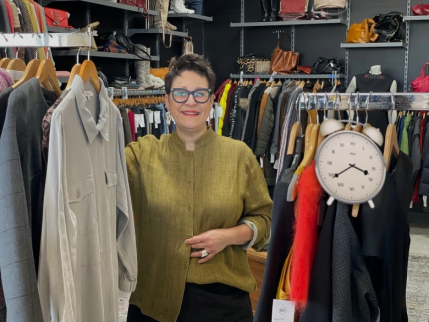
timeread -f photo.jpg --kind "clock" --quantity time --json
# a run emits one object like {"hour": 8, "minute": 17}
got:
{"hour": 3, "minute": 39}
